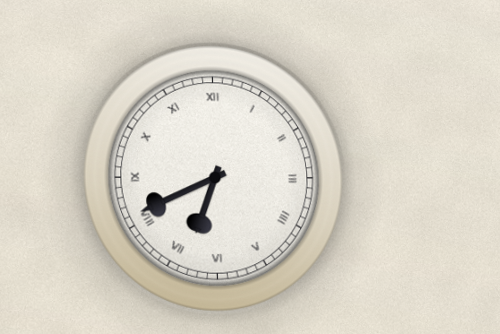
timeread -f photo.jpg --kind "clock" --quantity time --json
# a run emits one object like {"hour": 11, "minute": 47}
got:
{"hour": 6, "minute": 41}
